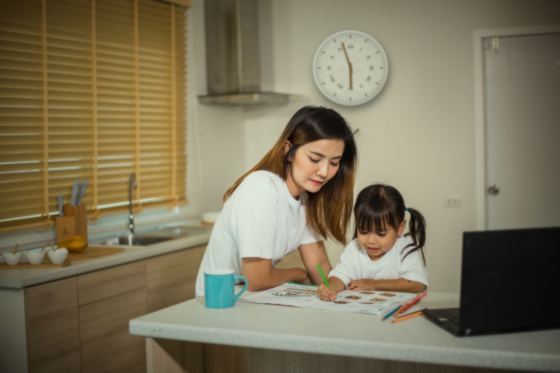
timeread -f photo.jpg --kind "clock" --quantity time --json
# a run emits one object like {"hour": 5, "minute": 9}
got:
{"hour": 5, "minute": 57}
